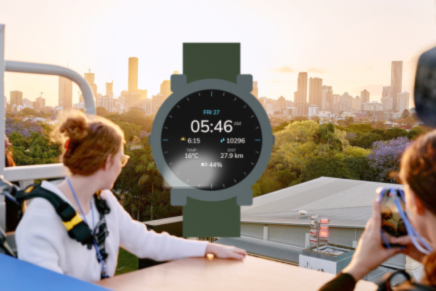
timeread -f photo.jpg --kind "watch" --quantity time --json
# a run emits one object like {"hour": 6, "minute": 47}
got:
{"hour": 5, "minute": 46}
